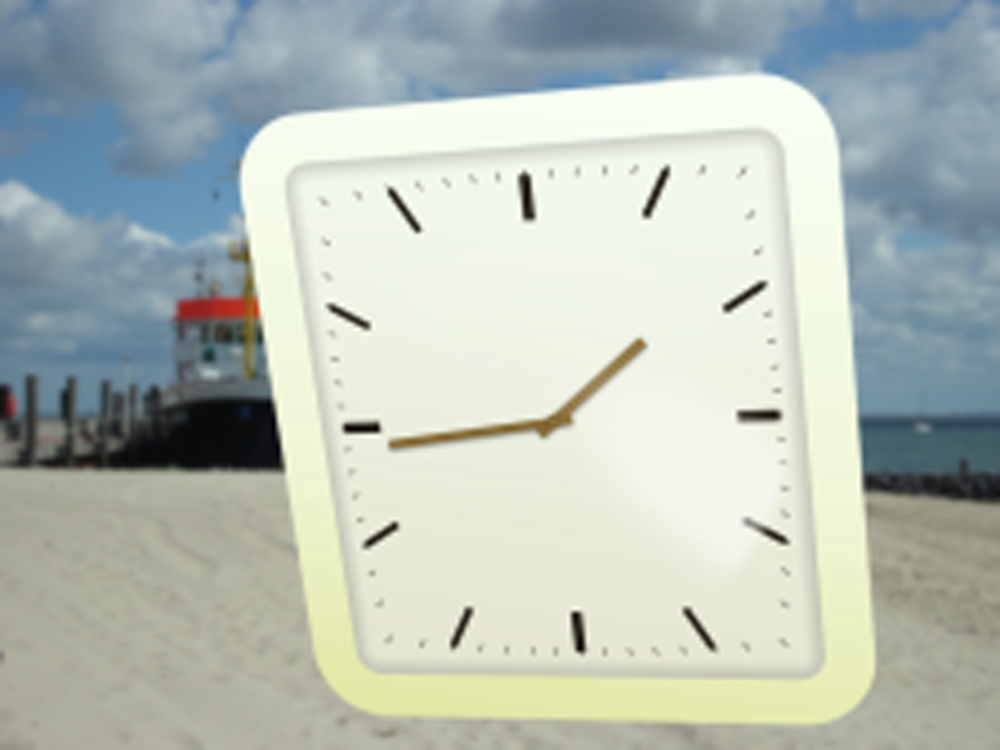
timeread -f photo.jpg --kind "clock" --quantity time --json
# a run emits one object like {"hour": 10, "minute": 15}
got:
{"hour": 1, "minute": 44}
